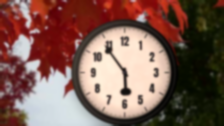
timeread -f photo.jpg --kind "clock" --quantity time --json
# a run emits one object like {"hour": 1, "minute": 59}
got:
{"hour": 5, "minute": 54}
